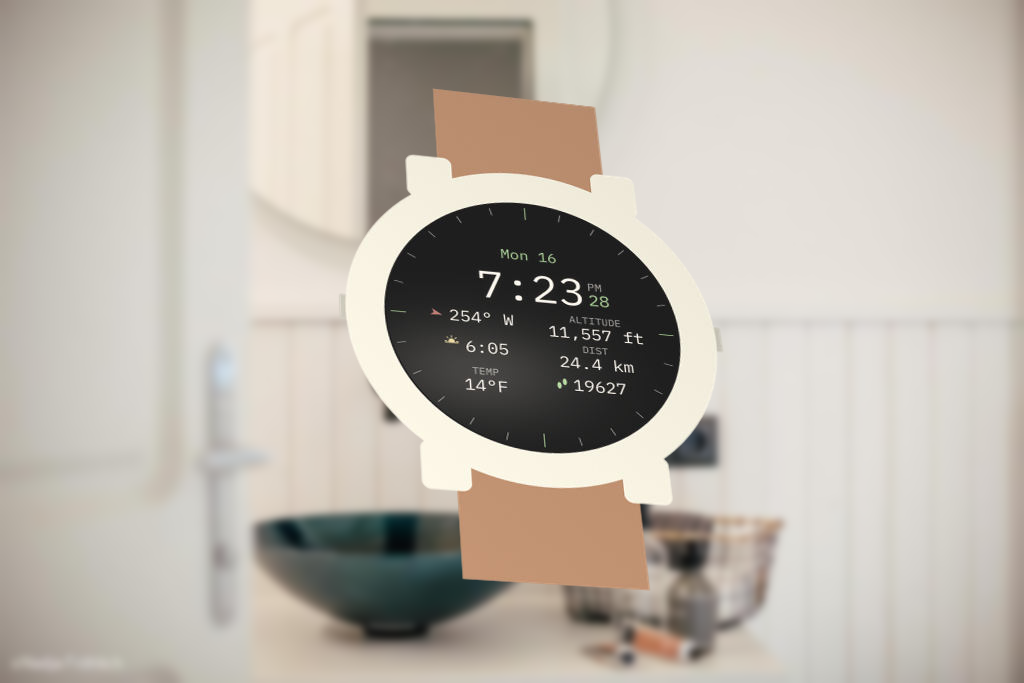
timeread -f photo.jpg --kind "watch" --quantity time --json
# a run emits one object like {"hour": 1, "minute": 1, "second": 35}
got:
{"hour": 7, "minute": 23, "second": 28}
